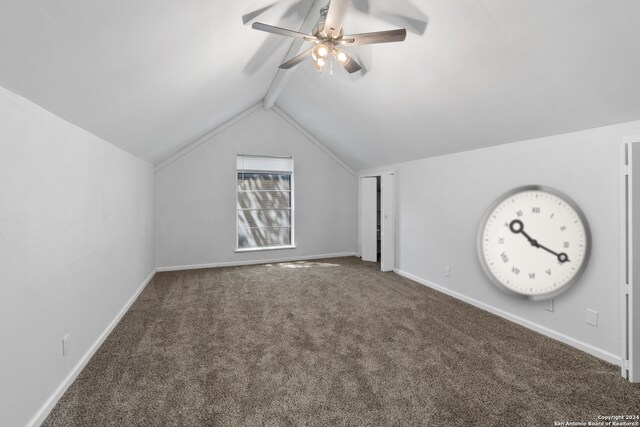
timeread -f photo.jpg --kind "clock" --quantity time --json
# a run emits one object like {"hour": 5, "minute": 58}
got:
{"hour": 10, "minute": 19}
